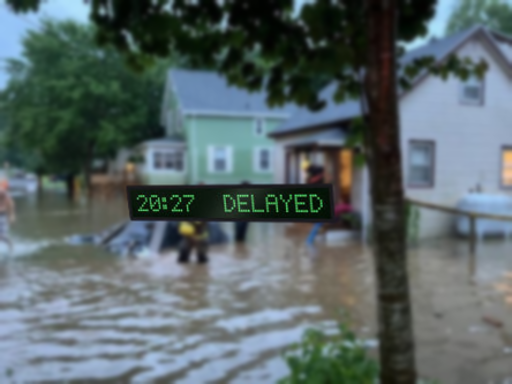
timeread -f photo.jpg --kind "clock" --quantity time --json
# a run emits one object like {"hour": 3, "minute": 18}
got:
{"hour": 20, "minute": 27}
